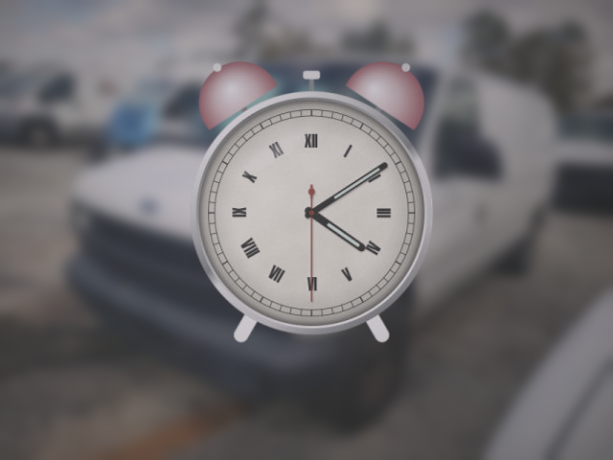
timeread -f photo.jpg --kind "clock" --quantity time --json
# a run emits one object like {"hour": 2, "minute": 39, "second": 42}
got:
{"hour": 4, "minute": 9, "second": 30}
